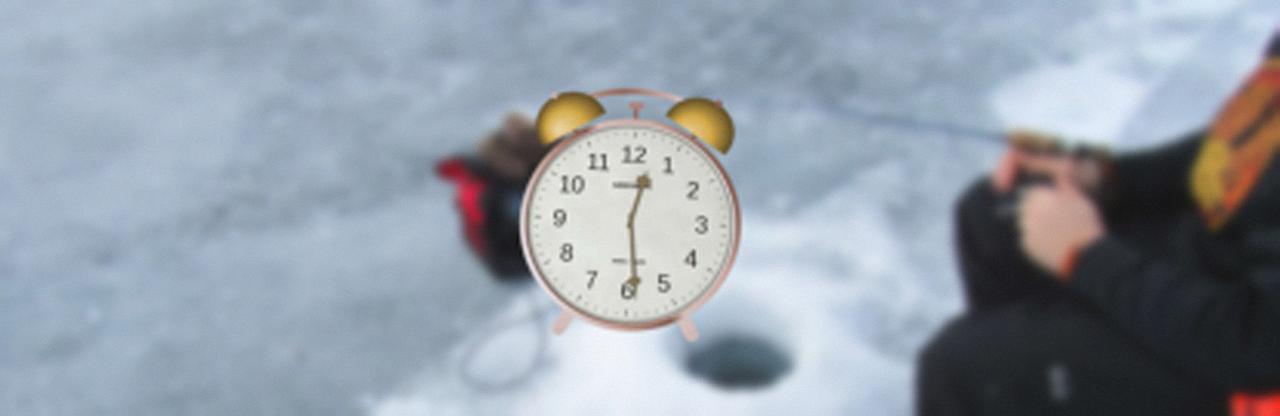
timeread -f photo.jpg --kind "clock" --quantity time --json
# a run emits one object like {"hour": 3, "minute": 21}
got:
{"hour": 12, "minute": 29}
